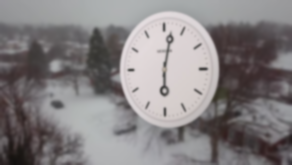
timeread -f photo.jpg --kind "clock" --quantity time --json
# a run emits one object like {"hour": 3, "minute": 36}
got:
{"hour": 6, "minute": 2}
